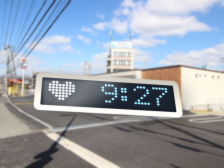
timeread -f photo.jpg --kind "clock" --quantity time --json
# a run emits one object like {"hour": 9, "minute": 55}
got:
{"hour": 9, "minute": 27}
